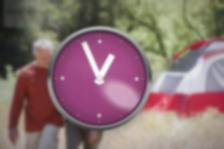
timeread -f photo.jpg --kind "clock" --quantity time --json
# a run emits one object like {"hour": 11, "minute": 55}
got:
{"hour": 12, "minute": 56}
